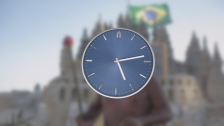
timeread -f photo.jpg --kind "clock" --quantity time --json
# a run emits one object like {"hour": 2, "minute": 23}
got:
{"hour": 5, "minute": 13}
